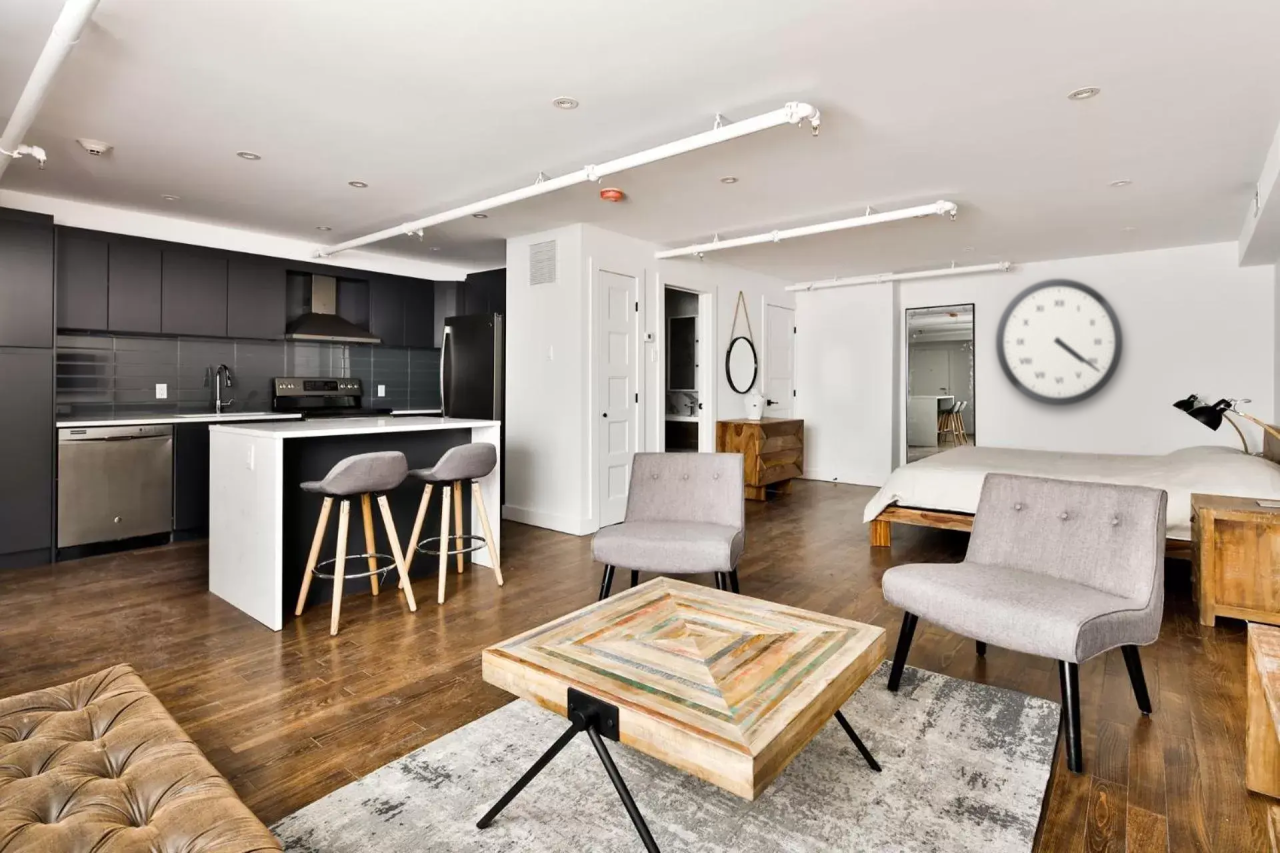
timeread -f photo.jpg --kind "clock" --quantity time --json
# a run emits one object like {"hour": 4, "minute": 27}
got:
{"hour": 4, "minute": 21}
